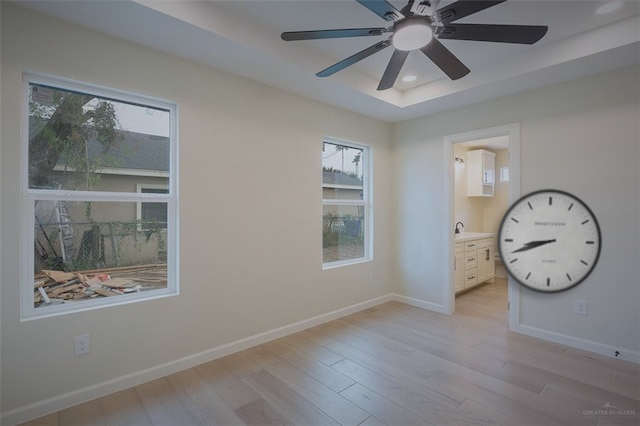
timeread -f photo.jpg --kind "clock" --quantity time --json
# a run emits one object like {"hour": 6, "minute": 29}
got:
{"hour": 8, "minute": 42}
